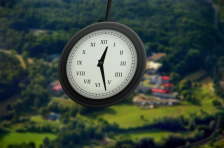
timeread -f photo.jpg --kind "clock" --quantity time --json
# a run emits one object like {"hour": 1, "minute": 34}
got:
{"hour": 12, "minute": 27}
